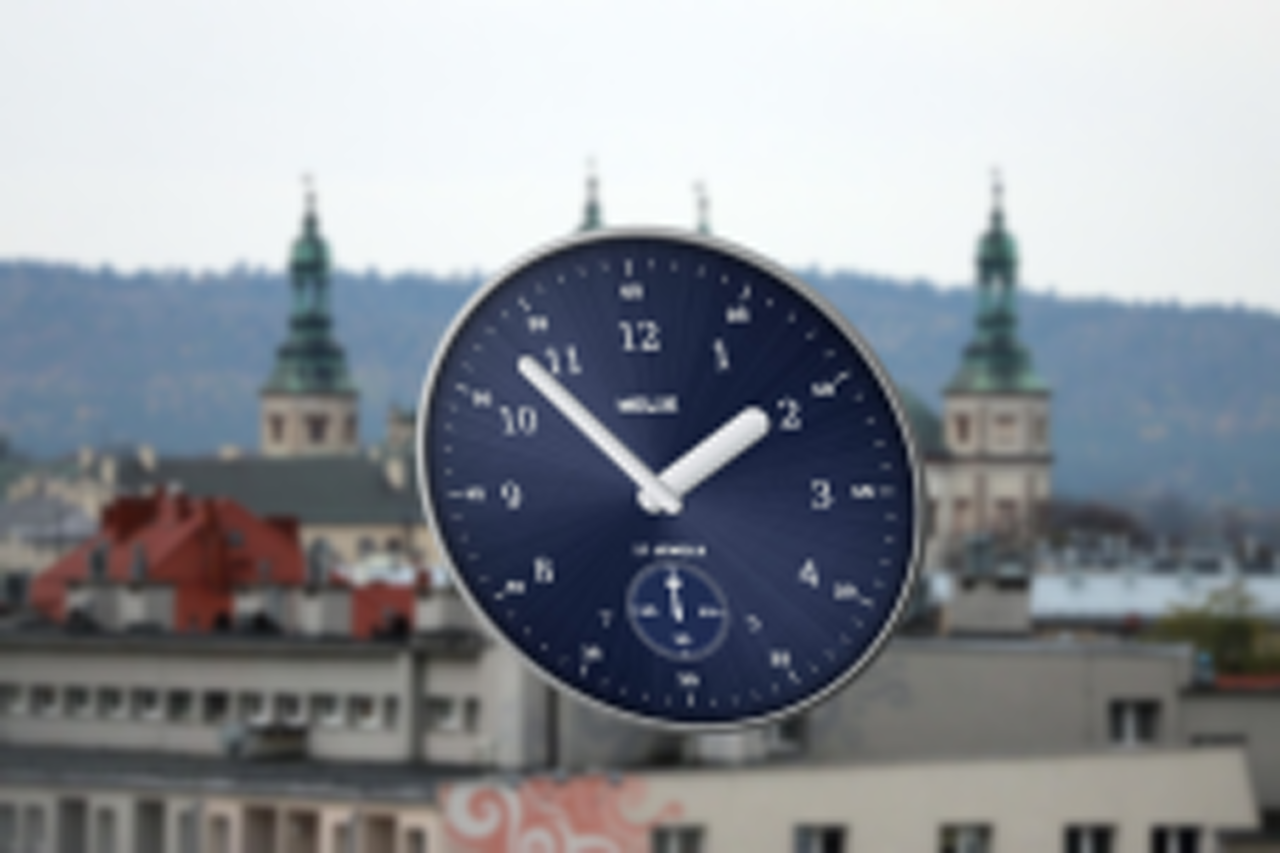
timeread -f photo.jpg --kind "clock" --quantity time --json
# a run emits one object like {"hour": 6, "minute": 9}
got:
{"hour": 1, "minute": 53}
